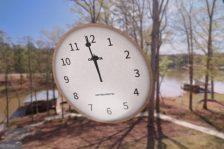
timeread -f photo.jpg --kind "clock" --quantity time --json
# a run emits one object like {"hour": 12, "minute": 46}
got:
{"hour": 11, "minute": 59}
